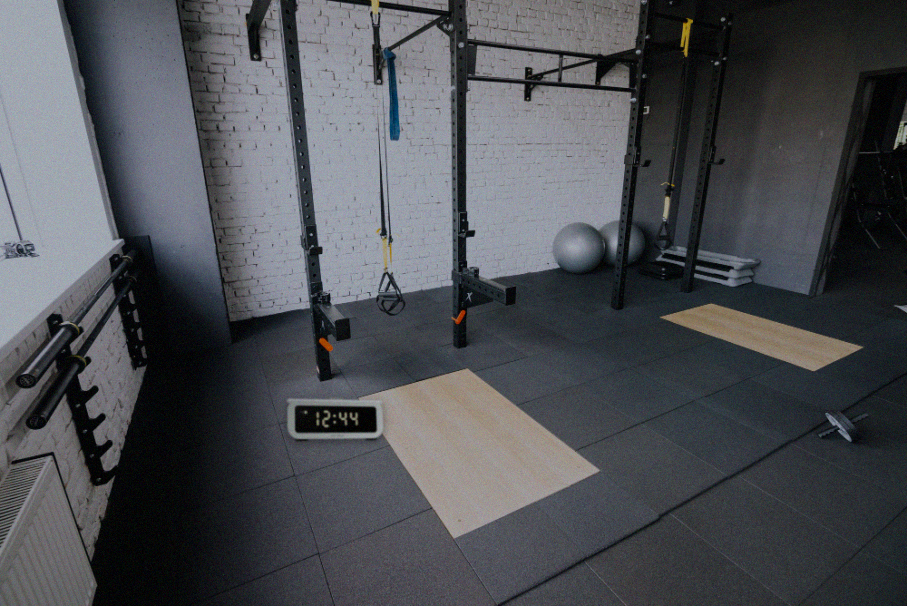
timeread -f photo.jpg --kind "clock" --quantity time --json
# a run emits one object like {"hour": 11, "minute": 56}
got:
{"hour": 12, "minute": 44}
